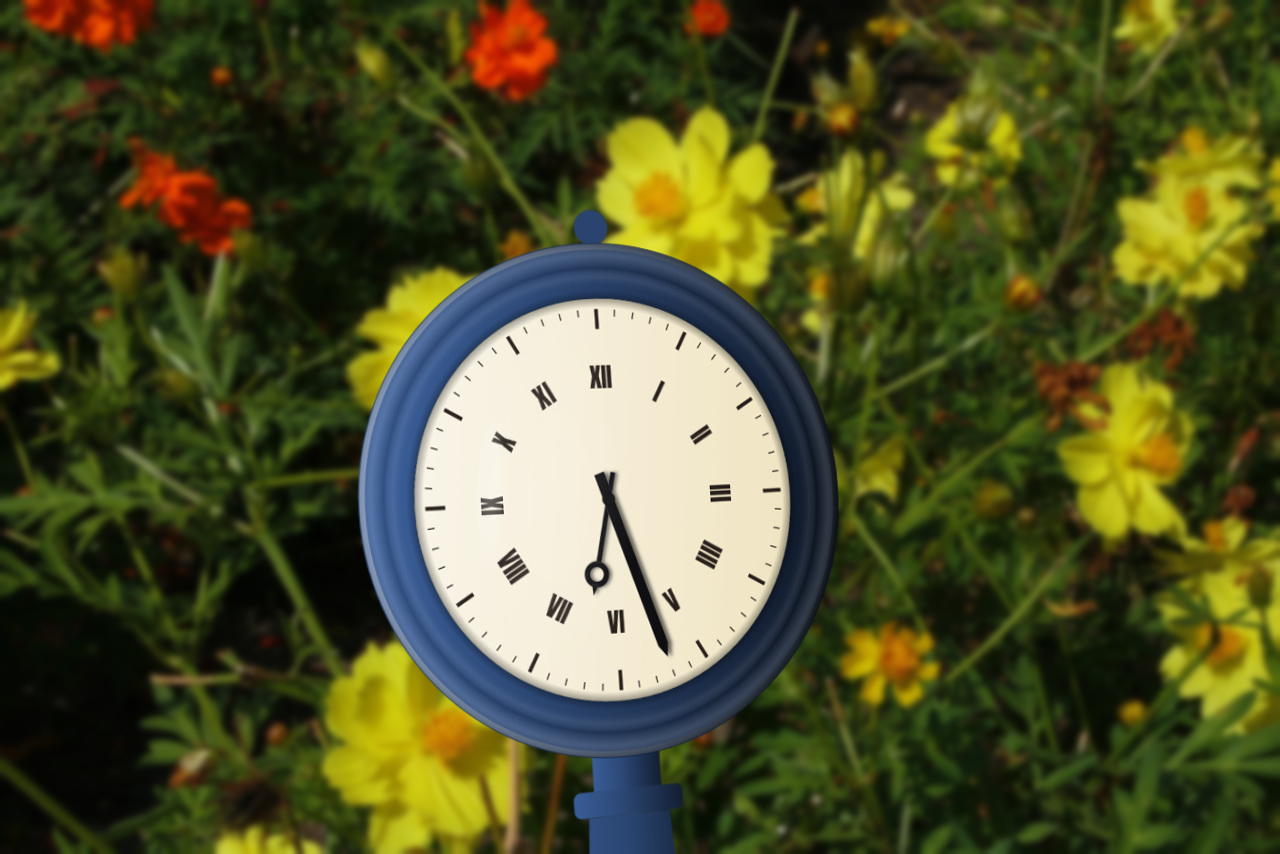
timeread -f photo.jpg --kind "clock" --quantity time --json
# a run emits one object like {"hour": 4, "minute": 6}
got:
{"hour": 6, "minute": 27}
